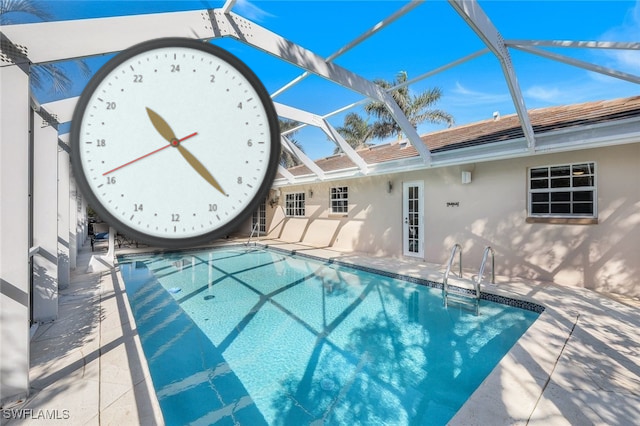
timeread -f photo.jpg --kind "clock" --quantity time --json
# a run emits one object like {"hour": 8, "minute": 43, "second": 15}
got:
{"hour": 21, "minute": 22, "second": 41}
